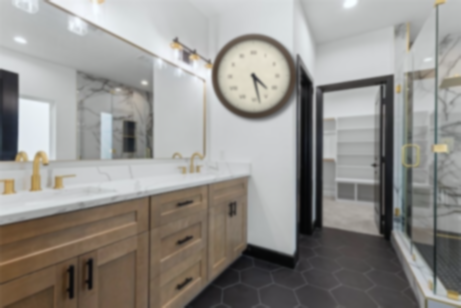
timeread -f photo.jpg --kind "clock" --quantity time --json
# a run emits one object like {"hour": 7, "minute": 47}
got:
{"hour": 4, "minute": 28}
